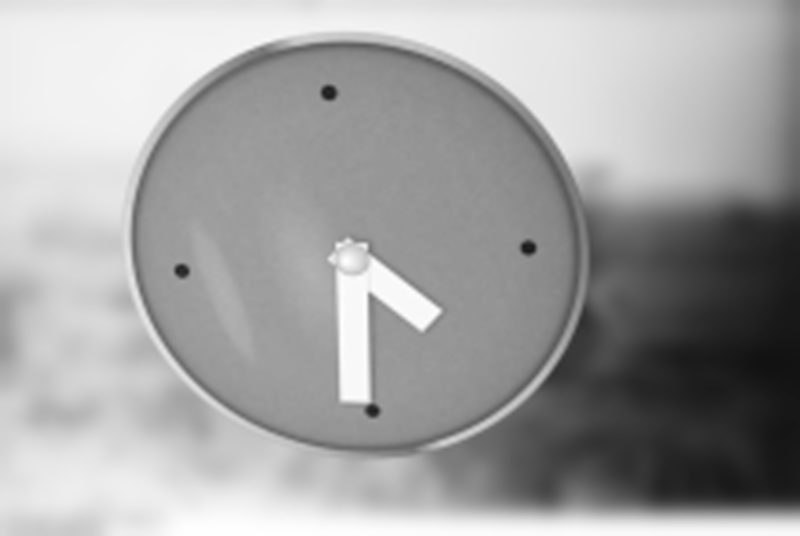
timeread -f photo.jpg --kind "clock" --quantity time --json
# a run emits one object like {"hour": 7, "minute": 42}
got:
{"hour": 4, "minute": 31}
